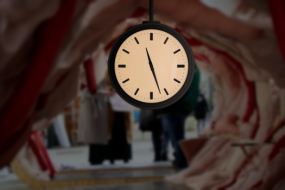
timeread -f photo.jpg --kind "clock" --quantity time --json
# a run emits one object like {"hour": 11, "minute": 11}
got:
{"hour": 11, "minute": 27}
